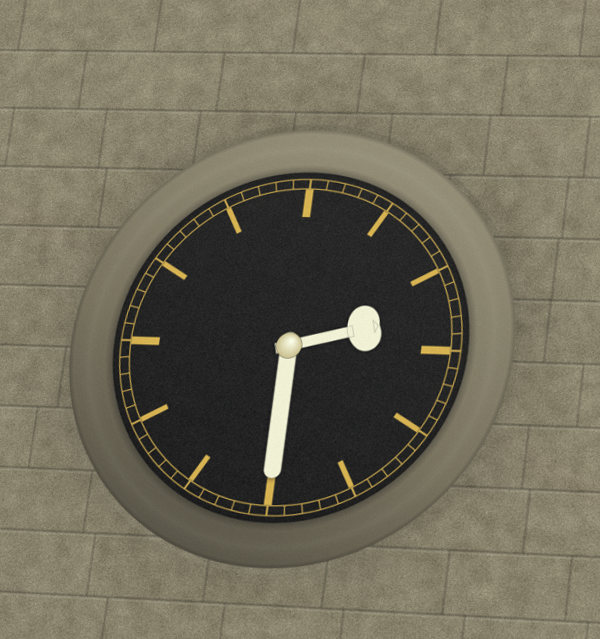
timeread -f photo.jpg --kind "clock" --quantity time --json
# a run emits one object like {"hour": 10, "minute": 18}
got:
{"hour": 2, "minute": 30}
